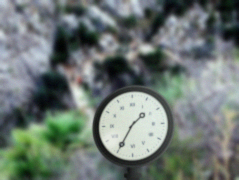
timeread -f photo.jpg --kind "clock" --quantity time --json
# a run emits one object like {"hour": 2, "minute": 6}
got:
{"hour": 1, "minute": 35}
